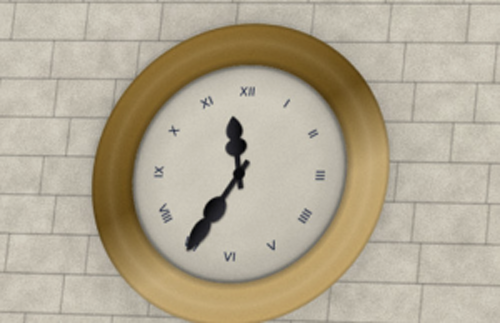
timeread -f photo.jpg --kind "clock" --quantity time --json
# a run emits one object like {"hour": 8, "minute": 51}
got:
{"hour": 11, "minute": 35}
